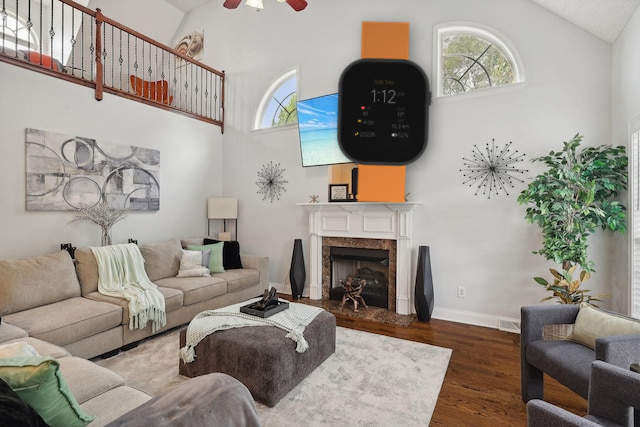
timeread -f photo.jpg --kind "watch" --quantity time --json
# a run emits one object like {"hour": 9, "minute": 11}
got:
{"hour": 1, "minute": 12}
